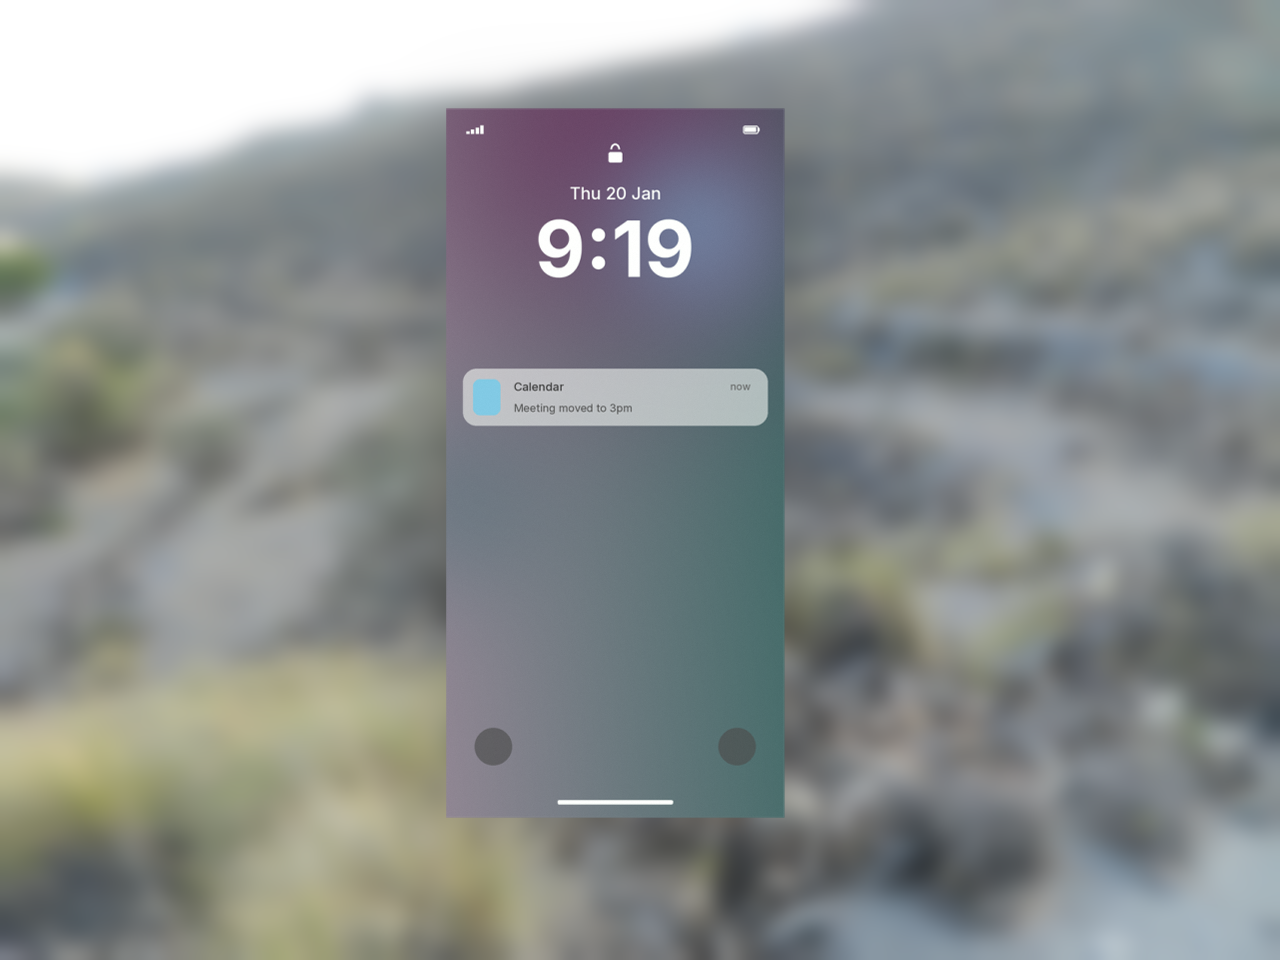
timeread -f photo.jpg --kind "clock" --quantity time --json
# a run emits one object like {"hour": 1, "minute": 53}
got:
{"hour": 9, "minute": 19}
